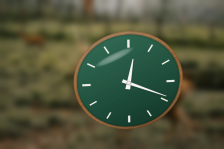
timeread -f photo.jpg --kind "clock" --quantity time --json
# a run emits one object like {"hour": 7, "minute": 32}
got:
{"hour": 12, "minute": 19}
